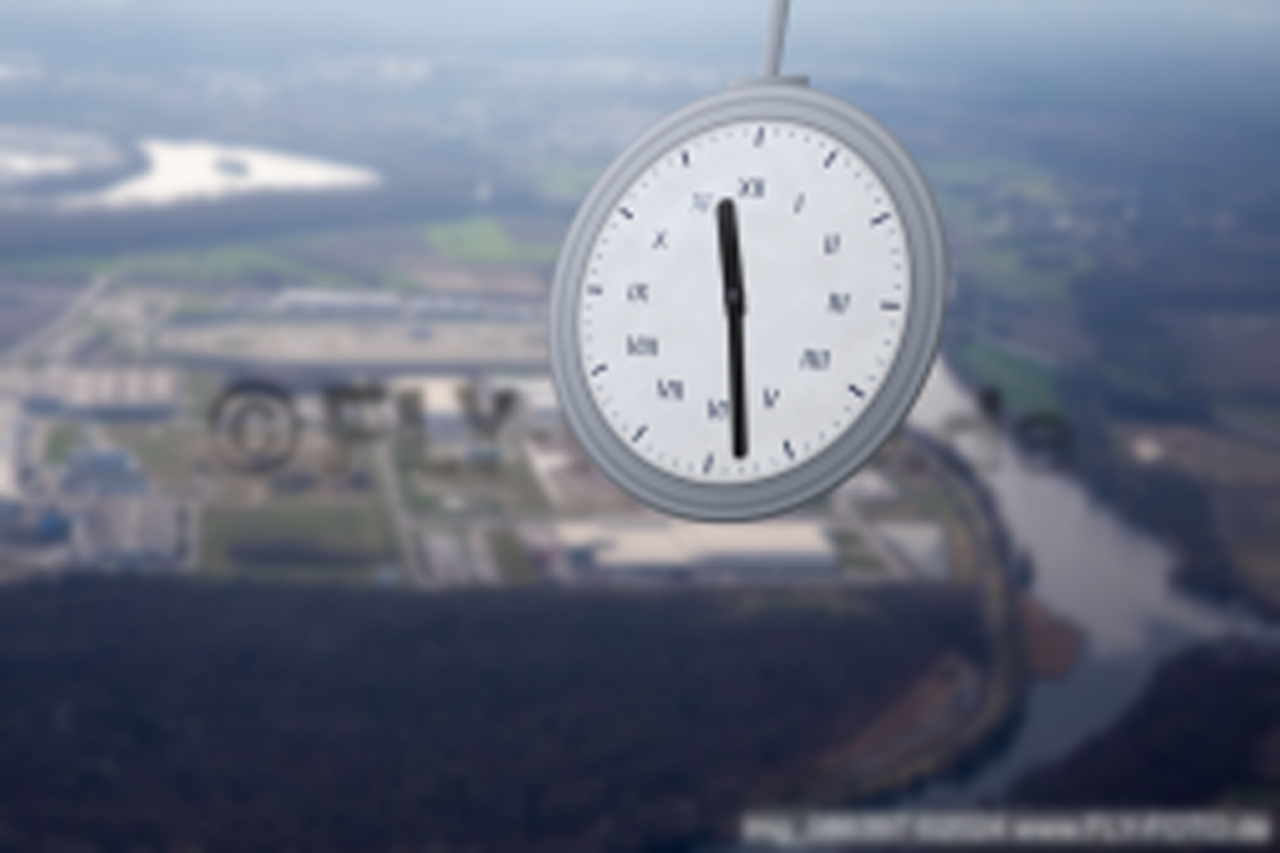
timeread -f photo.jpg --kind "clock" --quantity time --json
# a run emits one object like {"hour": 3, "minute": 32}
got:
{"hour": 11, "minute": 28}
